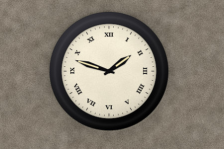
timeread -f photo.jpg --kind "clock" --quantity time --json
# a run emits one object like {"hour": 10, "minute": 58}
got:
{"hour": 1, "minute": 48}
